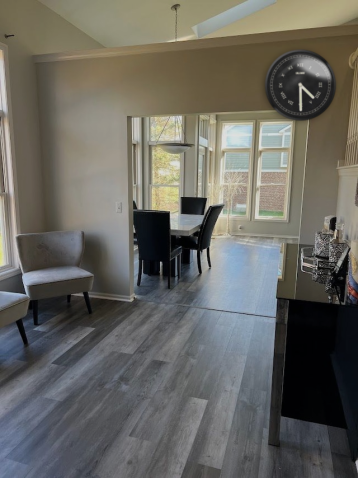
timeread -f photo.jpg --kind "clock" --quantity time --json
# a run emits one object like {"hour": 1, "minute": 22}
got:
{"hour": 4, "minute": 30}
